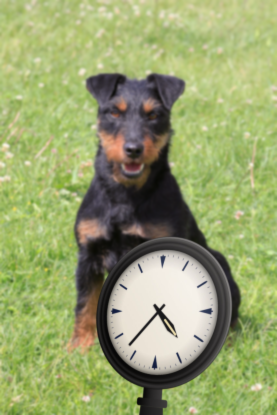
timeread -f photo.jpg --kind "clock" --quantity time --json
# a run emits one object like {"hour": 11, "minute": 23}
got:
{"hour": 4, "minute": 37}
